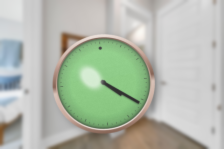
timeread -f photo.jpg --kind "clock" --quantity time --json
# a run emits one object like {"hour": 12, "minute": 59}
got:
{"hour": 4, "minute": 21}
